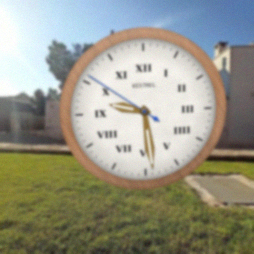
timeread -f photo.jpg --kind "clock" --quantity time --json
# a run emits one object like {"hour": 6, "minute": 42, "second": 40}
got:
{"hour": 9, "minute": 28, "second": 51}
